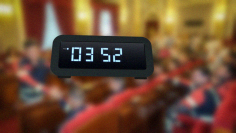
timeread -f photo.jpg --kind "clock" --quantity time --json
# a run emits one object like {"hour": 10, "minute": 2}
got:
{"hour": 3, "minute": 52}
